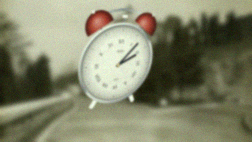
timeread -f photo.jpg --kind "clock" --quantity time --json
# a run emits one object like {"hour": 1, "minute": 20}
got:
{"hour": 2, "minute": 7}
